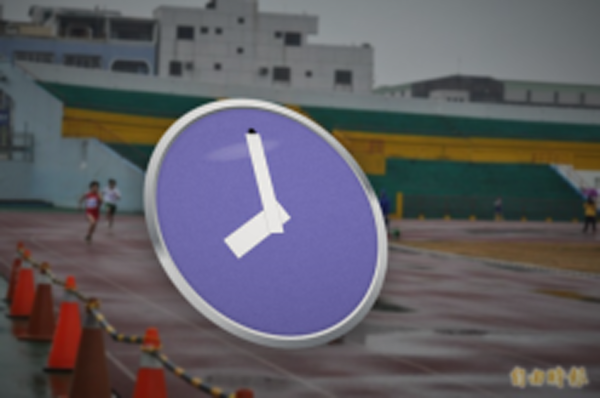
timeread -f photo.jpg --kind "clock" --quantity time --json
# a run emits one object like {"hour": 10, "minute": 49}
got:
{"hour": 8, "minute": 0}
